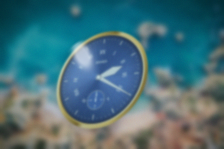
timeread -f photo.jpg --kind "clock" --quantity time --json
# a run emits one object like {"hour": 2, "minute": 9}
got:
{"hour": 2, "minute": 20}
